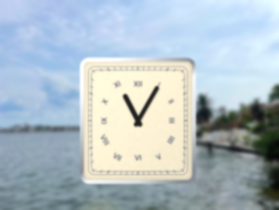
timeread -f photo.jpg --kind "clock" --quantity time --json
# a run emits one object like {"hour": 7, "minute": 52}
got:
{"hour": 11, "minute": 5}
